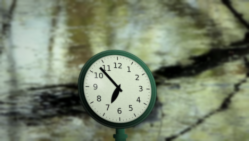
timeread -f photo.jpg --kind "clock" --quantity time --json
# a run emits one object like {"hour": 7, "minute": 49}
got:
{"hour": 6, "minute": 53}
